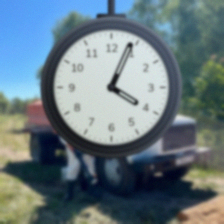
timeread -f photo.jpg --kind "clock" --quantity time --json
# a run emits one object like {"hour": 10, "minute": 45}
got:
{"hour": 4, "minute": 4}
